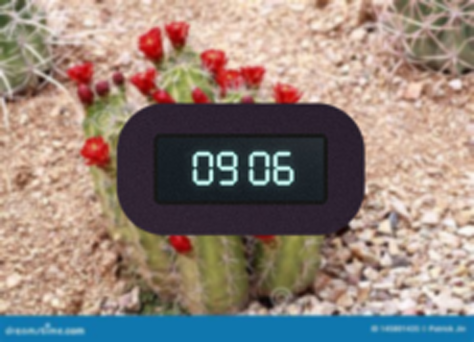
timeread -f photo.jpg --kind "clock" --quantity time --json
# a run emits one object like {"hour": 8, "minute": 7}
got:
{"hour": 9, "minute": 6}
